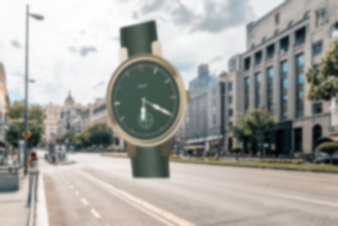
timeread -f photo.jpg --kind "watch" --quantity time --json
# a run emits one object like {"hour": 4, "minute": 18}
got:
{"hour": 6, "minute": 20}
